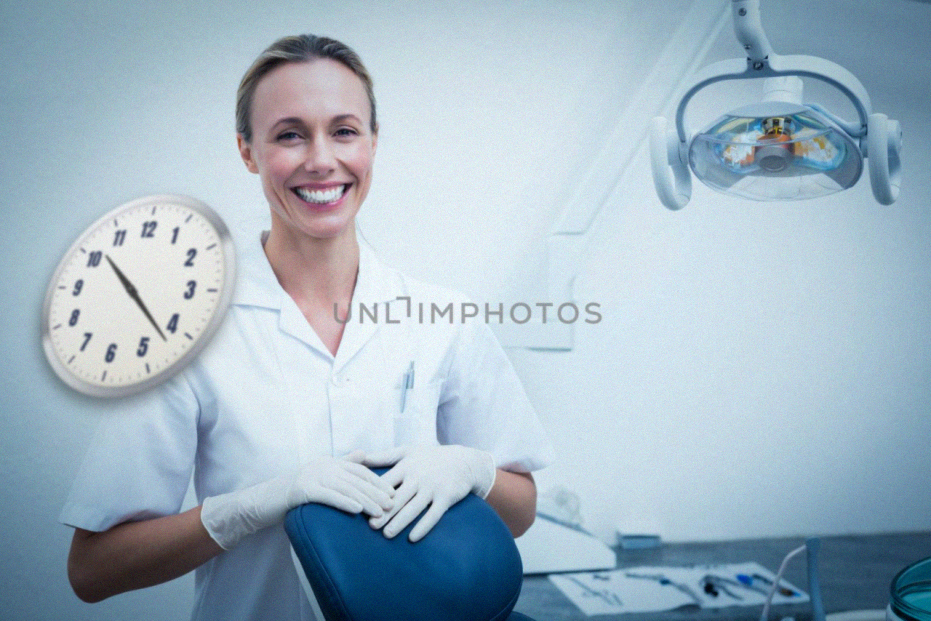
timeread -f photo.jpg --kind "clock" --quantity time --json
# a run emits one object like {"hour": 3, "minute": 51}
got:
{"hour": 10, "minute": 22}
